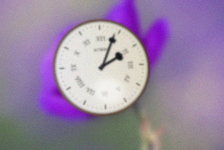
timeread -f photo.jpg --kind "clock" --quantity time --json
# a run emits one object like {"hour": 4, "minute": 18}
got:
{"hour": 2, "minute": 4}
